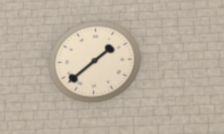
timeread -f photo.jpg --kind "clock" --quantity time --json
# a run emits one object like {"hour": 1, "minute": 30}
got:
{"hour": 1, "minute": 38}
